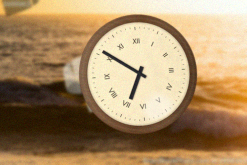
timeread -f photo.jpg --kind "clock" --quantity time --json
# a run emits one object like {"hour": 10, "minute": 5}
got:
{"hour": 6, "minute": 51}
